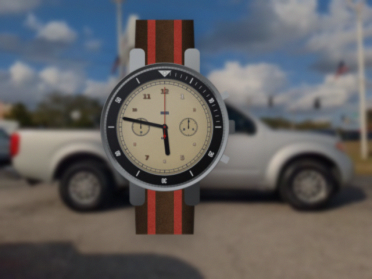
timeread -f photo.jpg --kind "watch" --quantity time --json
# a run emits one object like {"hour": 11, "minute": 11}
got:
{"hour": 5, "minute": 47}
